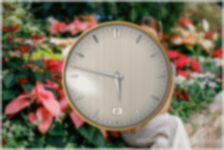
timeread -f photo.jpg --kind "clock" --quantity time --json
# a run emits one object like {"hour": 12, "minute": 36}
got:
{"hour": 5, "minute": 47}
